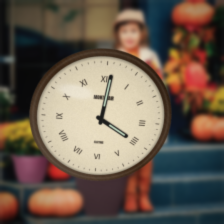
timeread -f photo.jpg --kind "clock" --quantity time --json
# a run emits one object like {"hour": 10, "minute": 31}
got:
{"hour": 4, "minute": 1}
